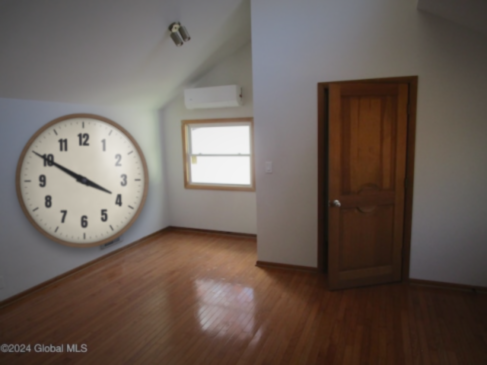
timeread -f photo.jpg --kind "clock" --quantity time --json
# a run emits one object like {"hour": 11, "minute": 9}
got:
{"hour": 3, "minute": 50}
